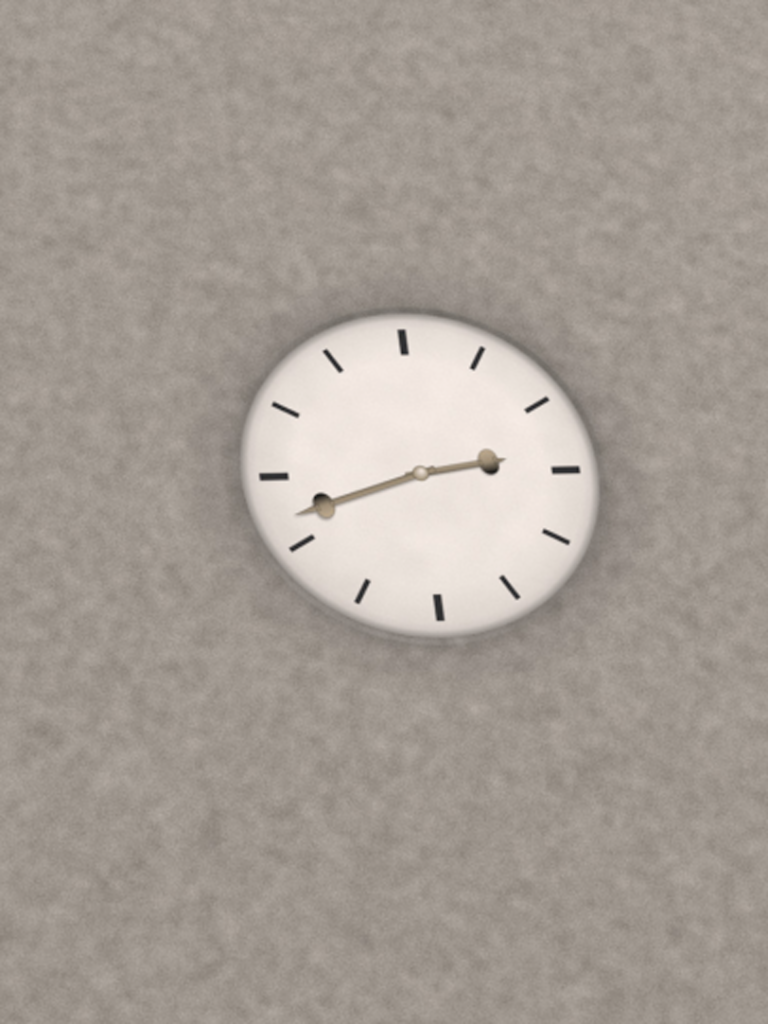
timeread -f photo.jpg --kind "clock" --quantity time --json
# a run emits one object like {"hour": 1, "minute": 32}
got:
{"hour": 2, "minute": 42}
